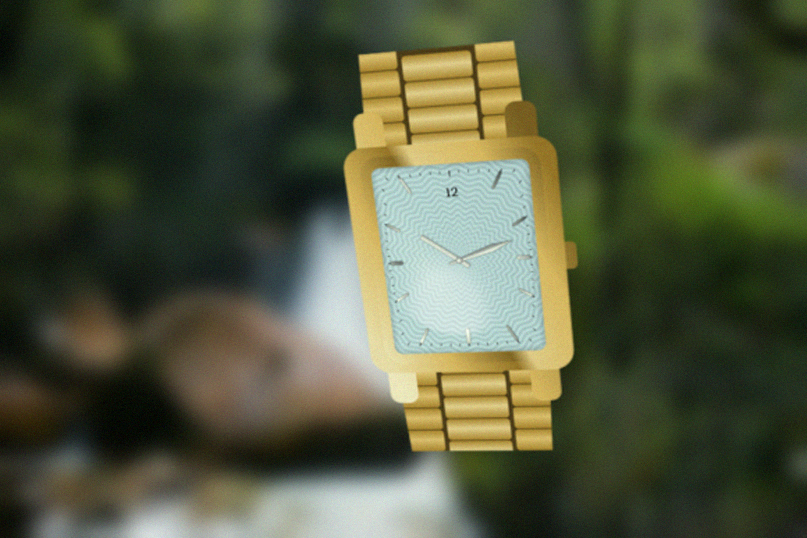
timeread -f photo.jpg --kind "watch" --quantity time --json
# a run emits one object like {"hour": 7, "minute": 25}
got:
{"hour": 10, "minute": 12}
